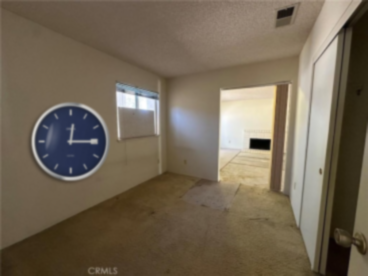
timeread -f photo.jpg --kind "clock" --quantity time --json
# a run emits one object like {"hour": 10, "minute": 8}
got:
{"hour": 12, "minute": 15}
